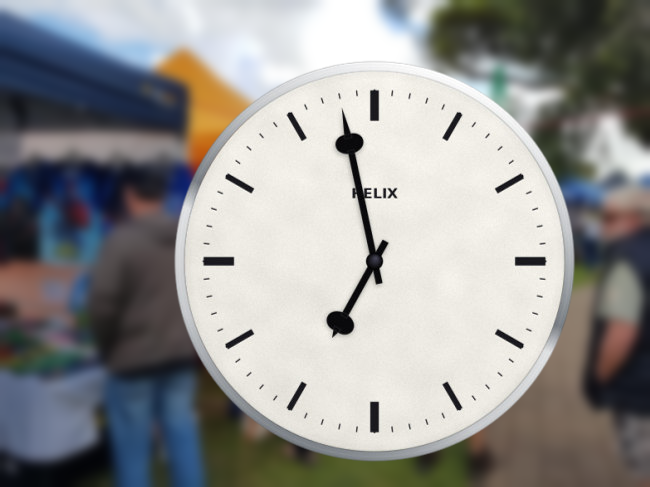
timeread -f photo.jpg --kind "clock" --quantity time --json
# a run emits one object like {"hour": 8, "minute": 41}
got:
{"hour": 6, "minute": 58}
